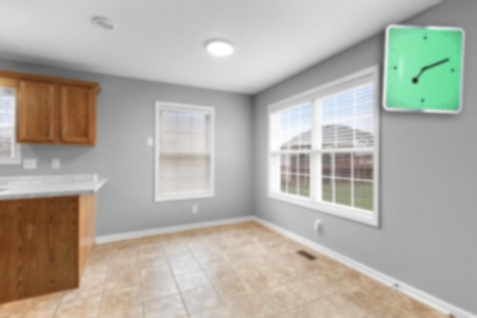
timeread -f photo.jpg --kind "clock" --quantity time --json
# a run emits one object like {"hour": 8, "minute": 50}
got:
{"hour": 7, "minute": 11}
